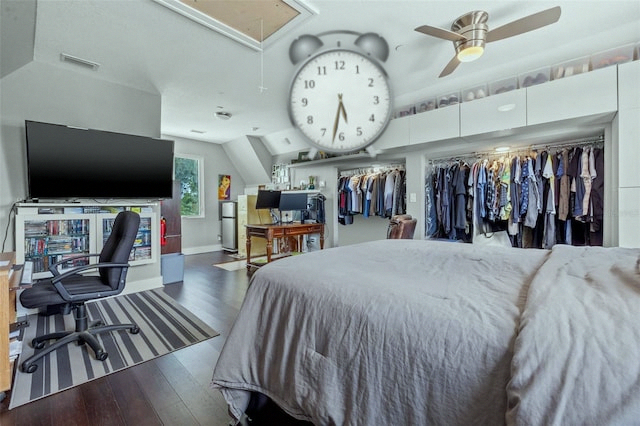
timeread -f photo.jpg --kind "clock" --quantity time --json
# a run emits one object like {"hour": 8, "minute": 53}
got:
{"hour": 5, "minute": 32}
